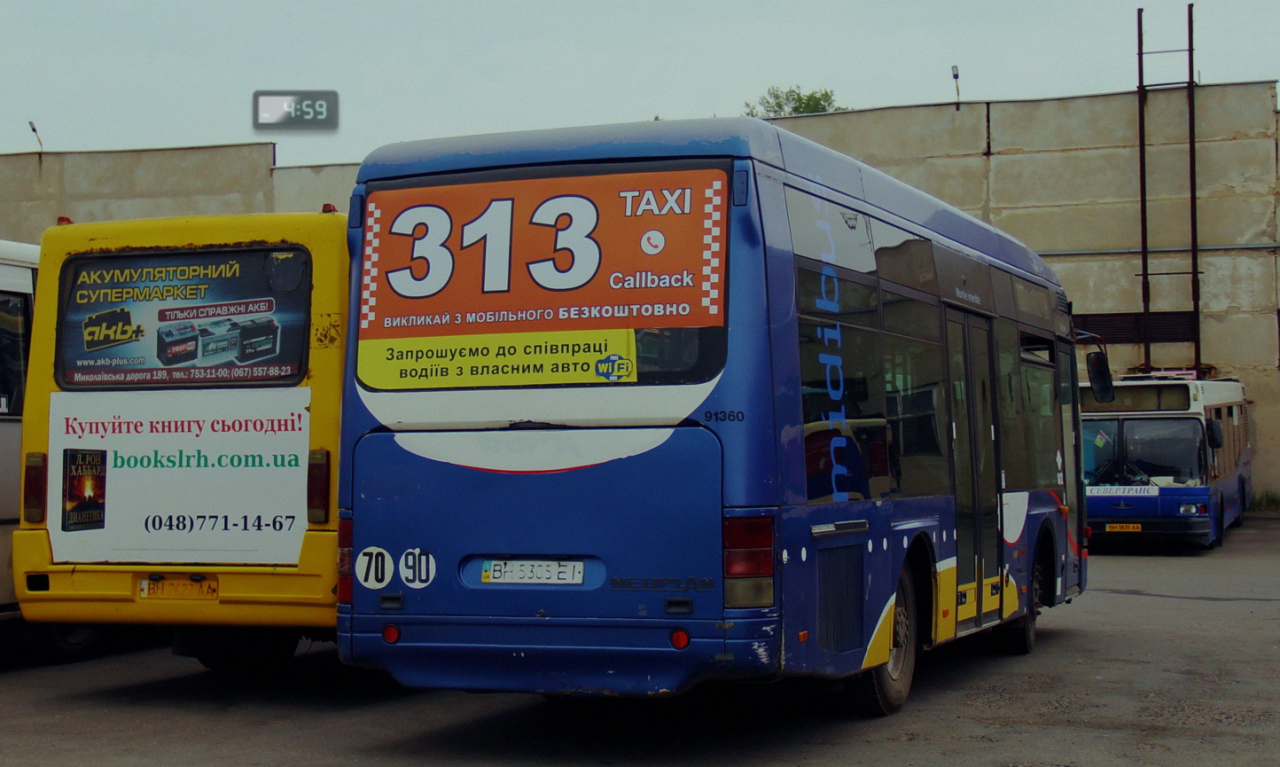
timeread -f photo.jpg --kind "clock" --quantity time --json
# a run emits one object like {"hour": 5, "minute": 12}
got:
{"hour": 4, "minute": 59}
